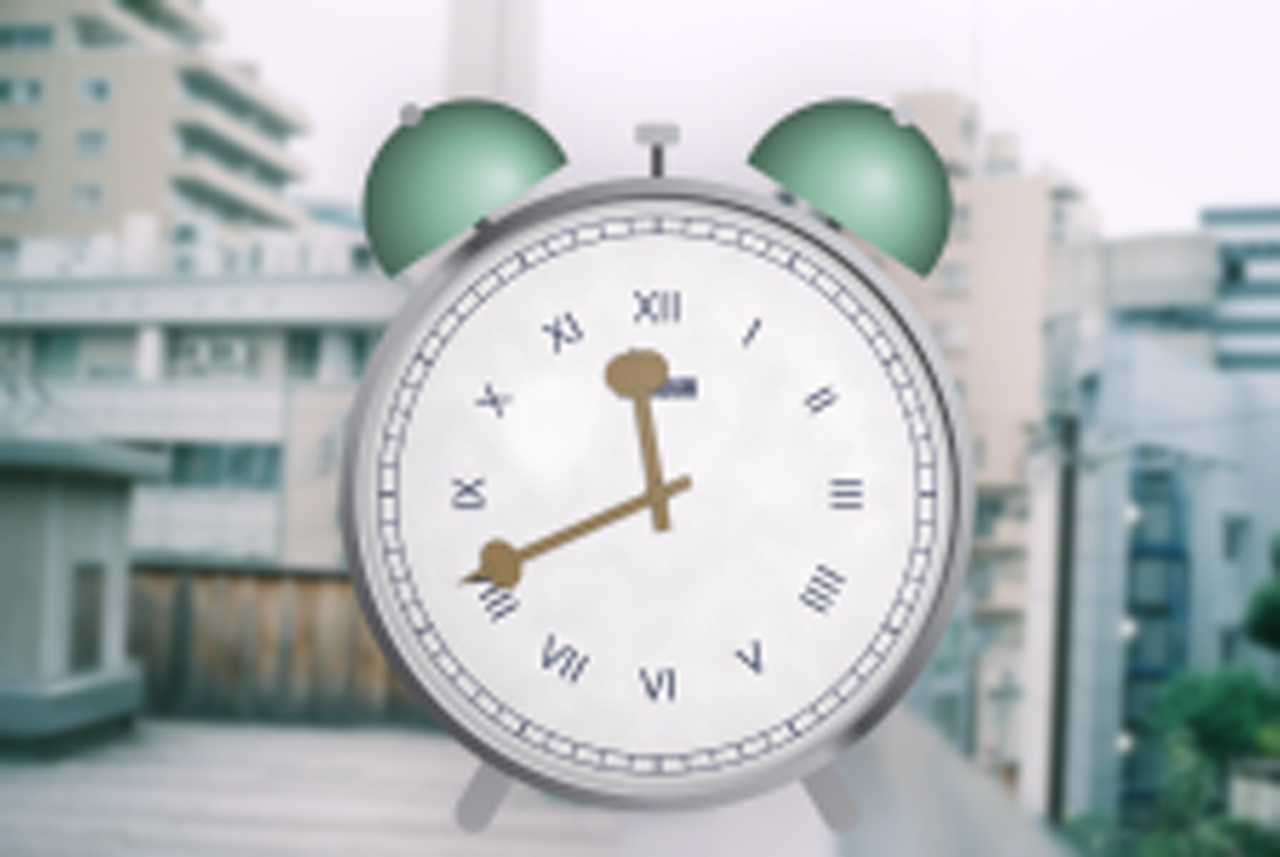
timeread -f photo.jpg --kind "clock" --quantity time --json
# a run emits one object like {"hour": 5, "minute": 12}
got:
{"hour": 11, "minute": 41}
